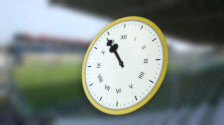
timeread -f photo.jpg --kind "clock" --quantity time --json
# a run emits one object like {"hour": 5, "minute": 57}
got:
{"hour": 10, "minute": 54}
